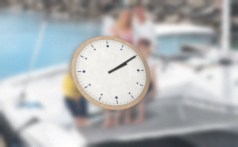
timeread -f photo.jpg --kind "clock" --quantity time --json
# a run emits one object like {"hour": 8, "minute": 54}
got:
{"hour": 2, "minute": 10}
